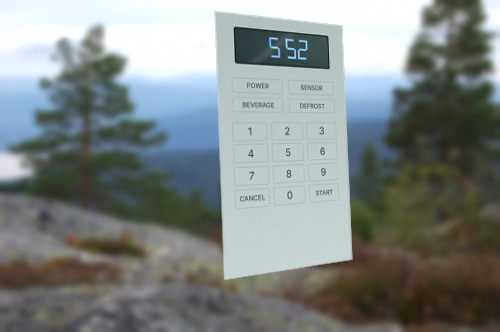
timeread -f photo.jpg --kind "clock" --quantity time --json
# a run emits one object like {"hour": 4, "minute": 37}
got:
{"hour": 5, "minute": 52}
